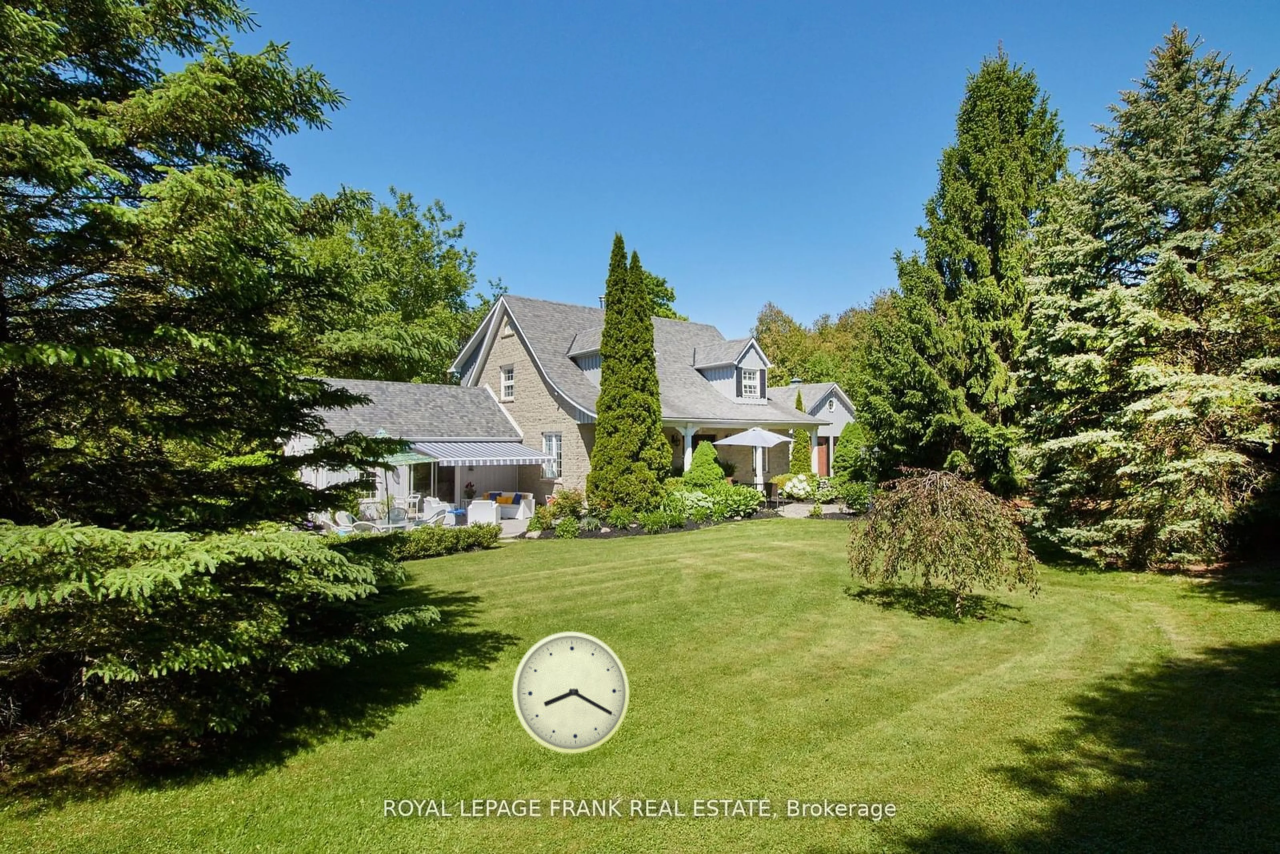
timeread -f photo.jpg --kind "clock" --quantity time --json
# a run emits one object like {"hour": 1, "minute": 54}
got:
{"hour": 8, "minute": 20}
